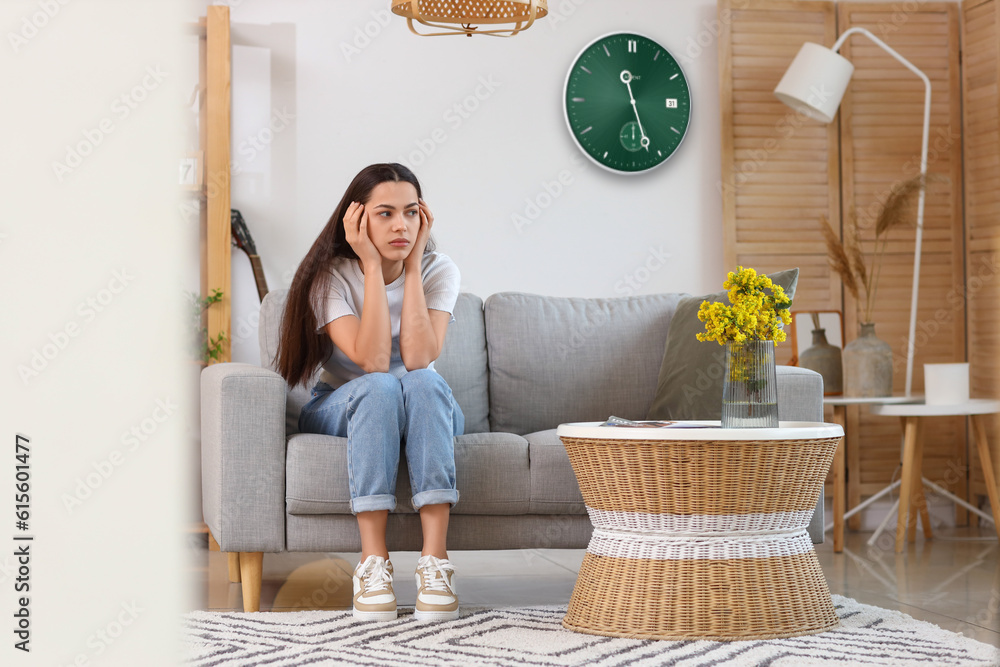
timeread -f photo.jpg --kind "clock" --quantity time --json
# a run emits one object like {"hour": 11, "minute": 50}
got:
{"hour": 11, "minute": 27}
